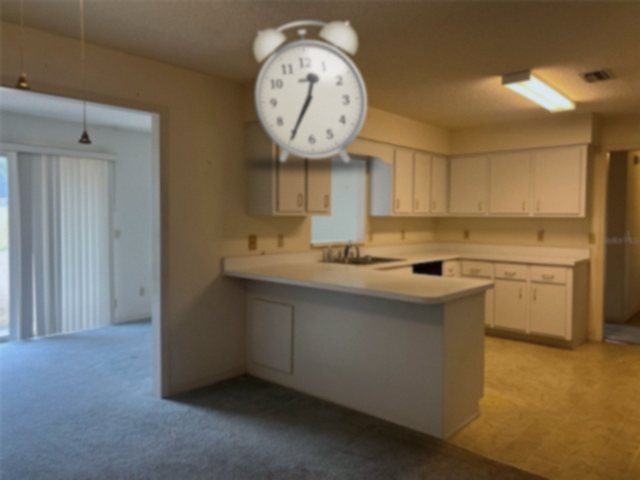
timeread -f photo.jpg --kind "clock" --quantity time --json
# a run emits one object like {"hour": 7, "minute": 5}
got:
{"hour": 12, "minute": 35}
